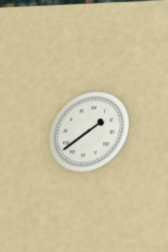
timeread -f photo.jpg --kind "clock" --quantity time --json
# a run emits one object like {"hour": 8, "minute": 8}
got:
{"hour": 1, "minute": 38}
